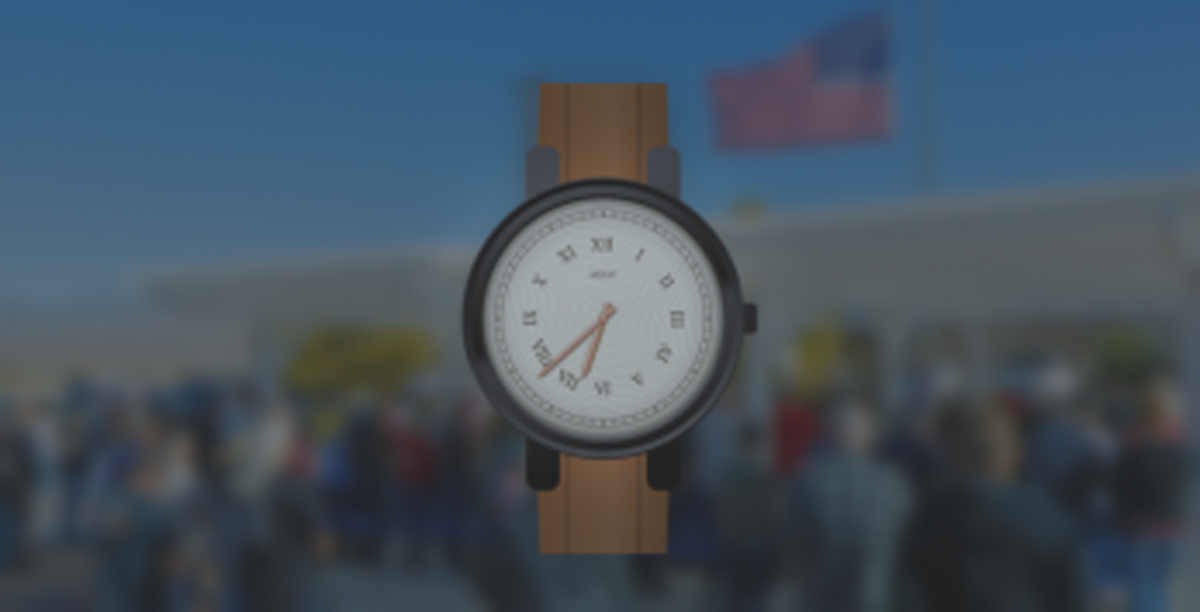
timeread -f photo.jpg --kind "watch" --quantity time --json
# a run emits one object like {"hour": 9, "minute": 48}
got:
{"hour": 6, "minute": 38}
